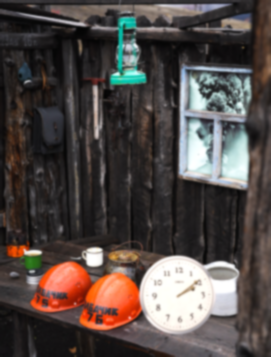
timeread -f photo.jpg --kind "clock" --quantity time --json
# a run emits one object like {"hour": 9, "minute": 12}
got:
{"hour": 2, "minute": 9}
